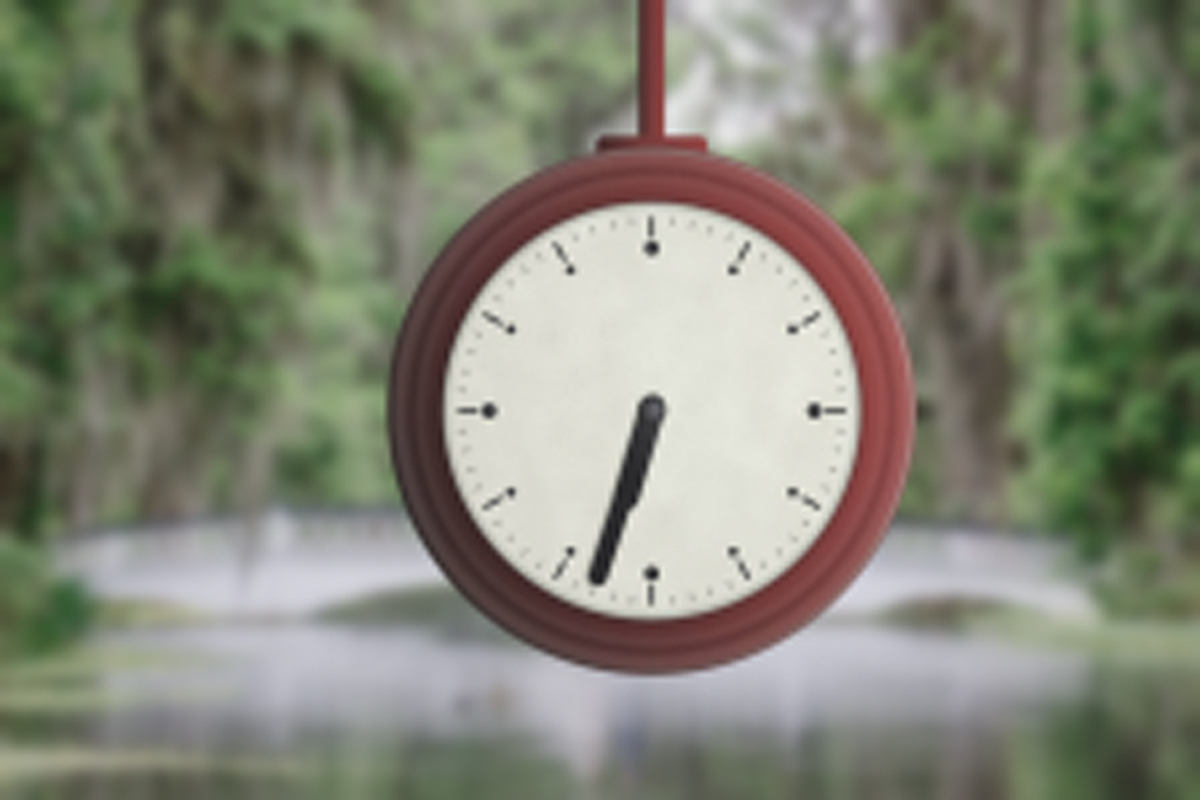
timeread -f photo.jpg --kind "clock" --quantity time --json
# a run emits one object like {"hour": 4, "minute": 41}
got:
{"hour": 6, "minute": 33}
